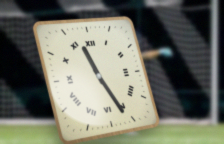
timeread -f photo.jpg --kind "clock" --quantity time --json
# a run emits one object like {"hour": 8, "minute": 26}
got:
{"hour": 11, "minute": 26}
